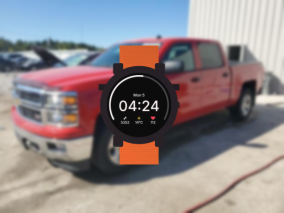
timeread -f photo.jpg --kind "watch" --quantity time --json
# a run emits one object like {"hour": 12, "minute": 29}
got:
{"hour": 4, "minute": 24}
